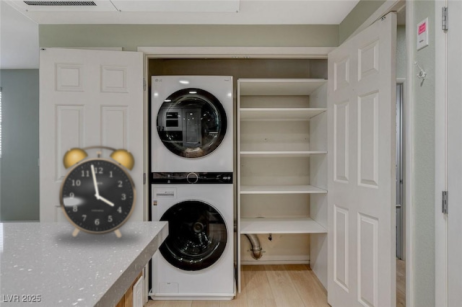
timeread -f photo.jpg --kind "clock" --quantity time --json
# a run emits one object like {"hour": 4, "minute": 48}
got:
{"hour": 3, "minute": 58}
